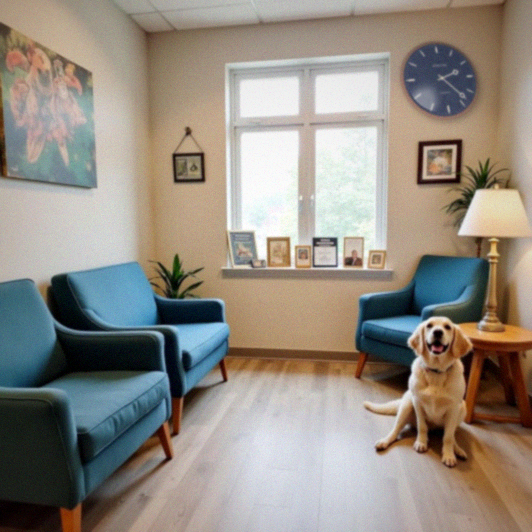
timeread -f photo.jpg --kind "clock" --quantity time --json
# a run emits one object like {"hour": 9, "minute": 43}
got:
{"hour": 2, "minute": 23}
